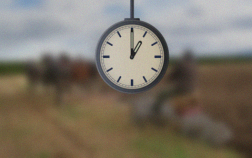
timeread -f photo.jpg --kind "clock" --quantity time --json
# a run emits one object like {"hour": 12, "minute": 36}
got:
{"hour": 1, "minute": 0}
